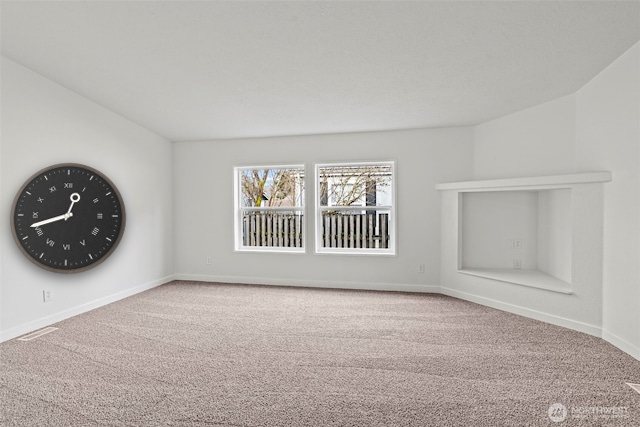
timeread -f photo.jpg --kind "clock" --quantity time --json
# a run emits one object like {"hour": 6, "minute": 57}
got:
{"hour": 12, "minute": 42}
